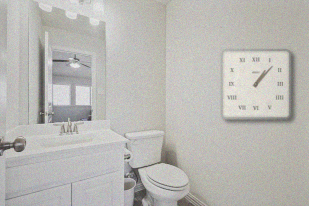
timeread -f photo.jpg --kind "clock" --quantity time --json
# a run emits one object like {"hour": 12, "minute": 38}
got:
{"hour": 1, "minute": 7}
